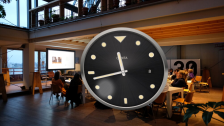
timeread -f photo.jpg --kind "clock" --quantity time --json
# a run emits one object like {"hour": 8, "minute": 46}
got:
{"hour": 11, "minute": 43}
